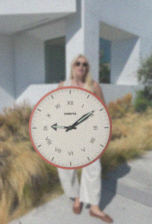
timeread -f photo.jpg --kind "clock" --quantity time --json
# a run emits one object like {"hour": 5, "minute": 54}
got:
{"hour": 9, "minute": 9}
